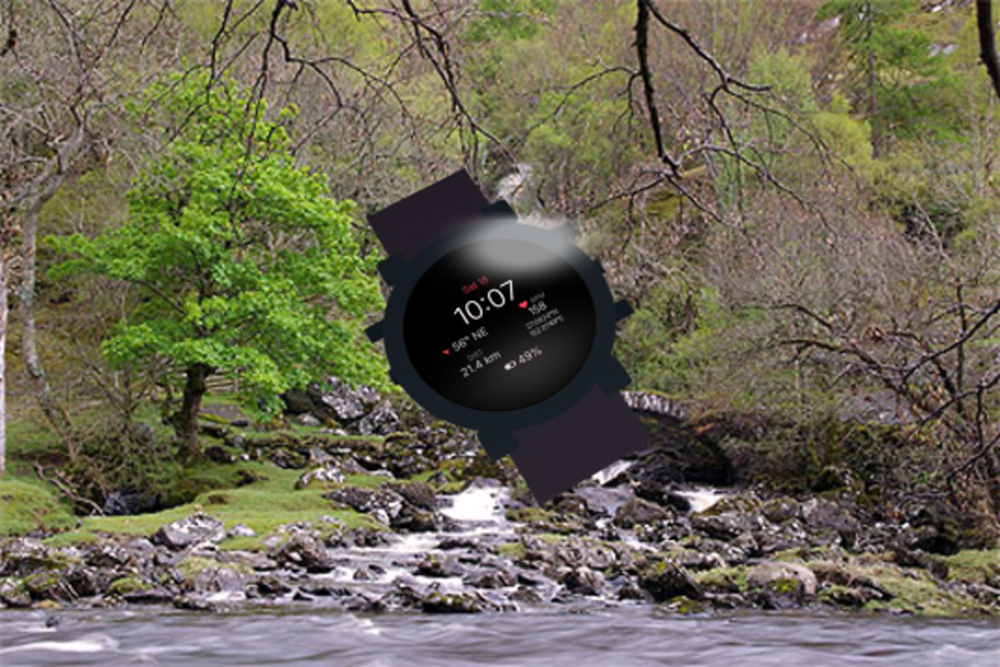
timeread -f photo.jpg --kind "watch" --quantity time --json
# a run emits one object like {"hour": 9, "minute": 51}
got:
{"hour": 10, "minute": 7}
